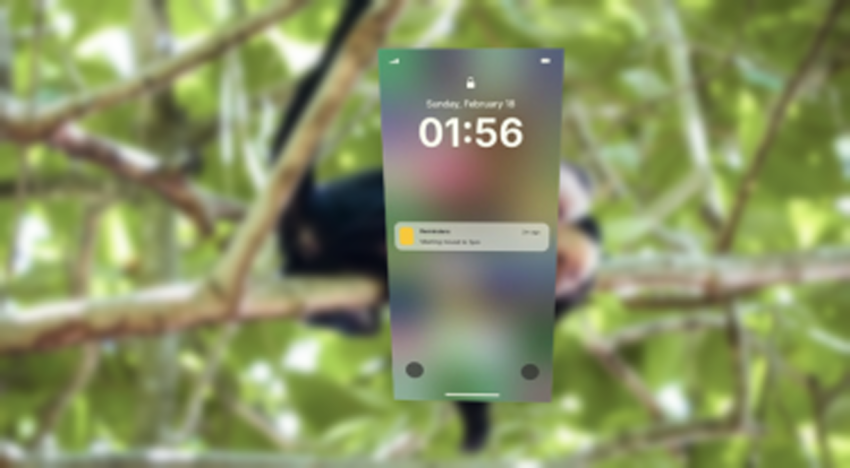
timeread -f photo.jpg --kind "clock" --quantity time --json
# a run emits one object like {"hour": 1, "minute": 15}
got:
{"hour": 1, "minute": 56}
